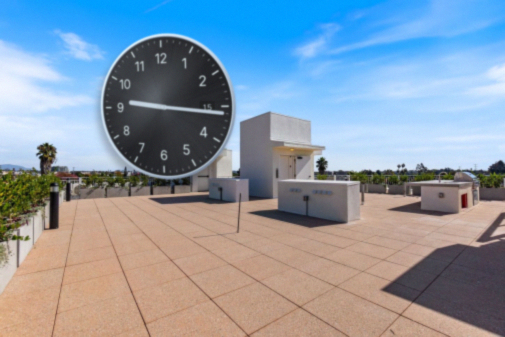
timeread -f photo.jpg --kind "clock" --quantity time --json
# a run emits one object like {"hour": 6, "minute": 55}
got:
{"hour": 9, "minute": 16}
